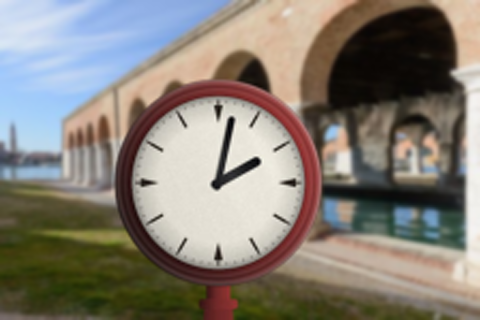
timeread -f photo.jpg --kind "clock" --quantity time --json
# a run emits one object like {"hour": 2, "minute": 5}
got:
{"hour": 2, "minute": 2}
